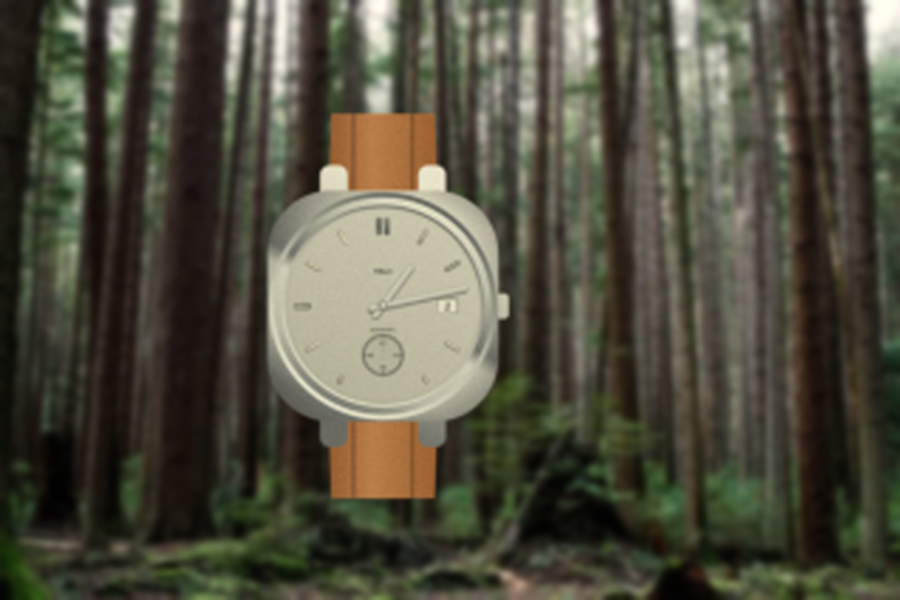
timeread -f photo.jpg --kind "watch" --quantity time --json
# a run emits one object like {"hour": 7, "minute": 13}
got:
{"hour": 1, "minute": 13}
